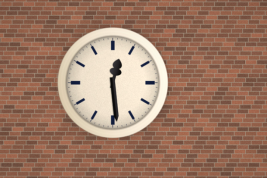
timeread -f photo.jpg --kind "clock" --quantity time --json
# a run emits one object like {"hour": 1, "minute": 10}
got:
{"hour": 12, "minute": 29}
